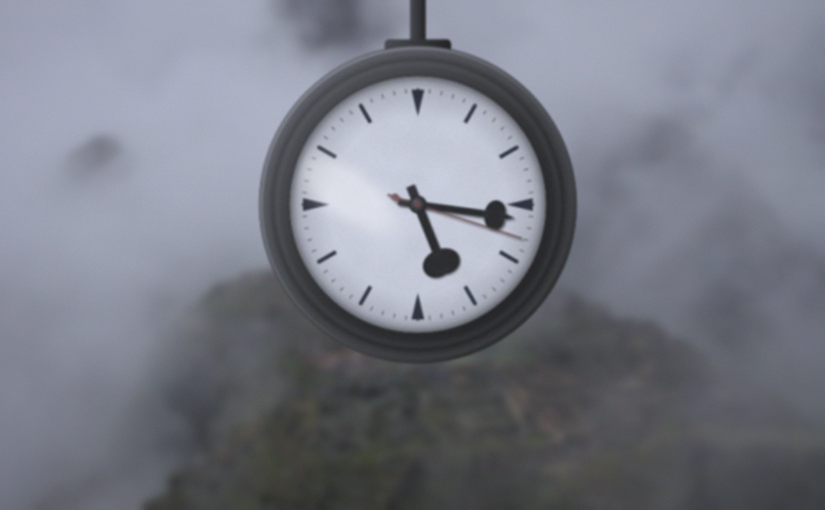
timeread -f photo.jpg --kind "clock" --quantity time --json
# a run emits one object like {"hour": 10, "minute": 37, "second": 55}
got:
{"hour": 5, "minute": 16, "second": 18}
